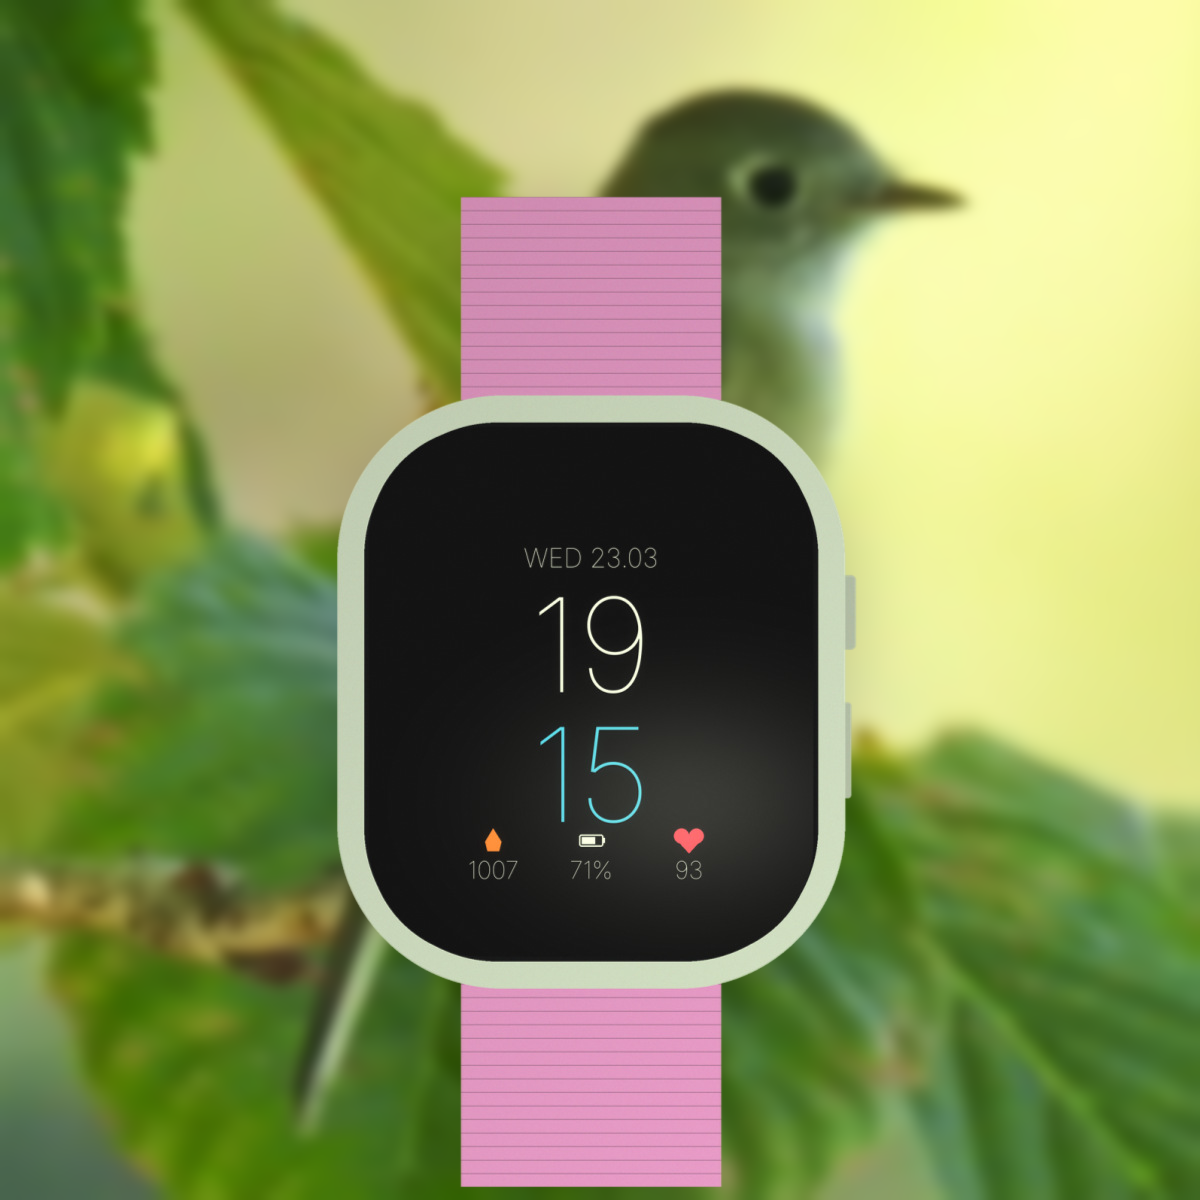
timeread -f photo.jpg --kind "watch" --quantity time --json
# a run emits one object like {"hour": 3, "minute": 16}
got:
{"hour": 19, "minute": 15}
